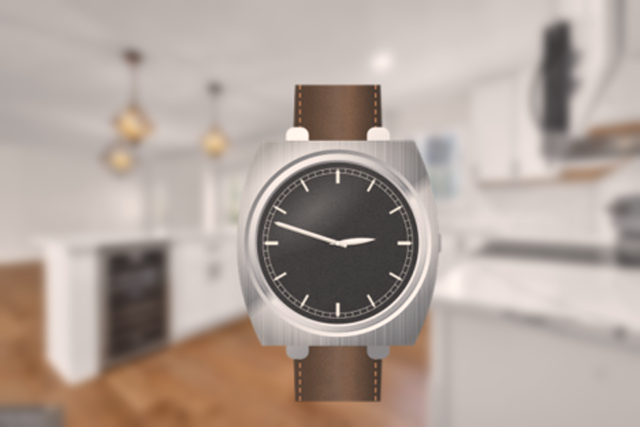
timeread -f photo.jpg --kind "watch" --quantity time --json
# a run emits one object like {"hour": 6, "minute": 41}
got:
{"hour": 2, "minute": 48}
